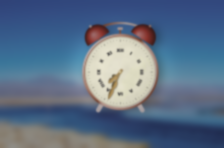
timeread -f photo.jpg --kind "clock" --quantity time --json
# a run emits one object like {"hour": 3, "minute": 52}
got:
{"hour": 7, "minute": 34}
